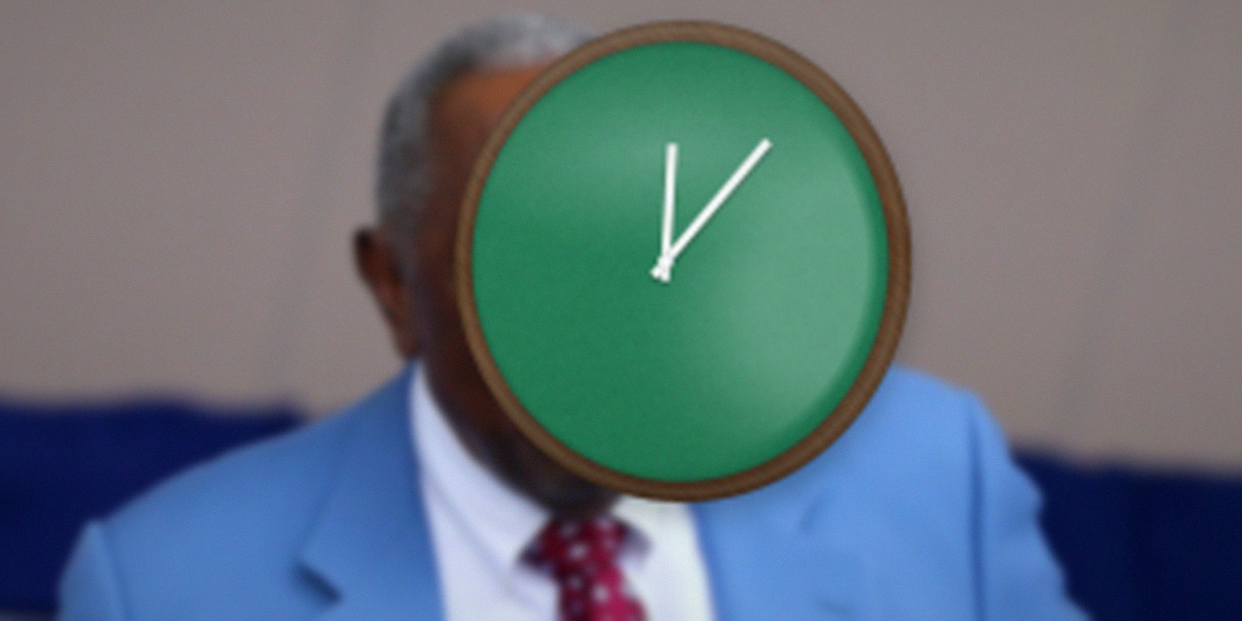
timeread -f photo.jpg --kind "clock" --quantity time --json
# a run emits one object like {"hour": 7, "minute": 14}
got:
{"hour": 12, "minute": 7}
